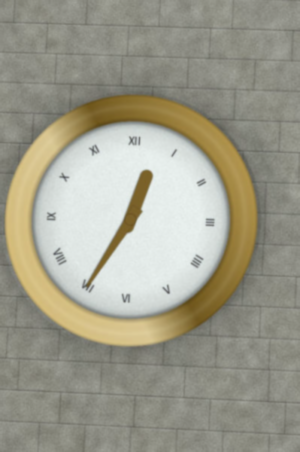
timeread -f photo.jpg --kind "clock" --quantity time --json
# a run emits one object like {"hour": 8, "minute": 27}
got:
{"hour": 12, "minute": 35}
